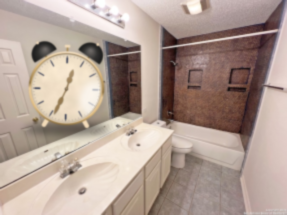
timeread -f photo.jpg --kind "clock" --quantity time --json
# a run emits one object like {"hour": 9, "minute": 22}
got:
{"hour": 12, "minute": 34}
